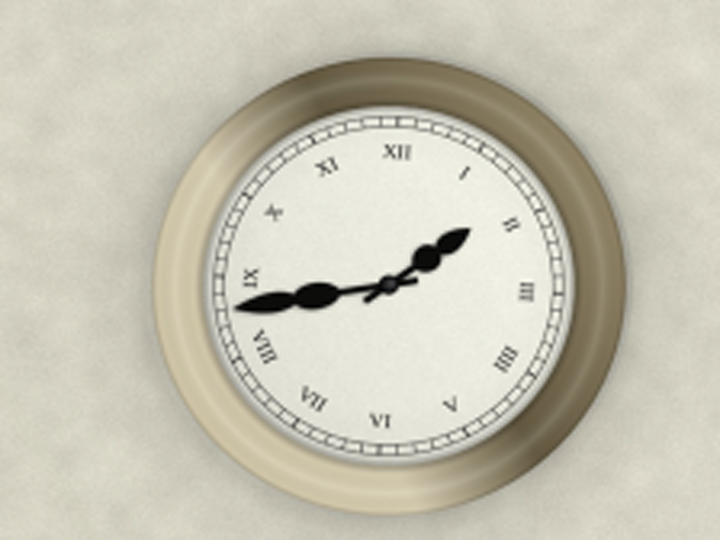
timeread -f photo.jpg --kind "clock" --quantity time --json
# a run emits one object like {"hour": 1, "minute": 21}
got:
{"hour": 1, "minute": 43}
